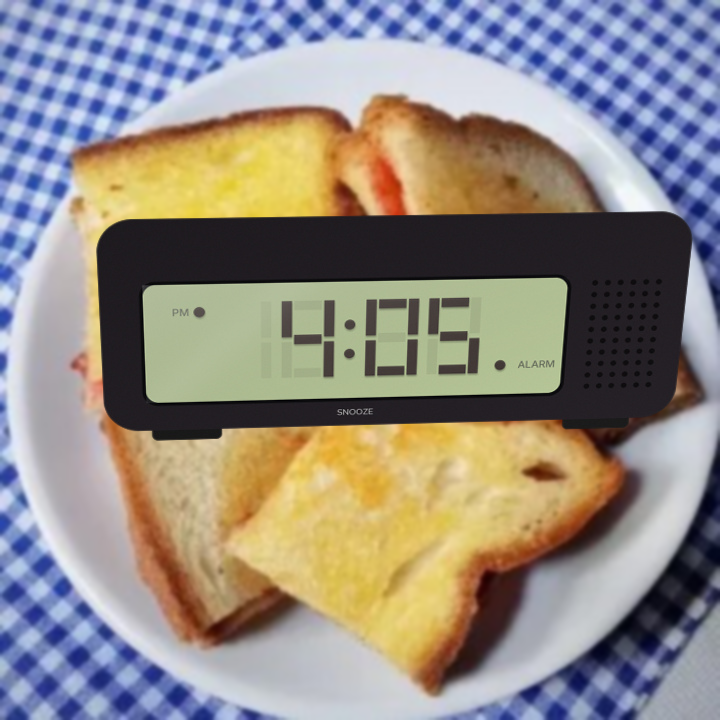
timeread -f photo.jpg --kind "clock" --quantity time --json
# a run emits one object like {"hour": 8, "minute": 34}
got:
{"hour": 4, "minute": 5}
